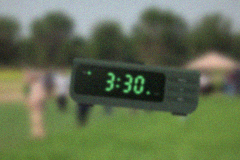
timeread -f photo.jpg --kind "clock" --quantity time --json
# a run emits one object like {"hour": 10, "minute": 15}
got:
{"hour": 3, "minute": 30}
